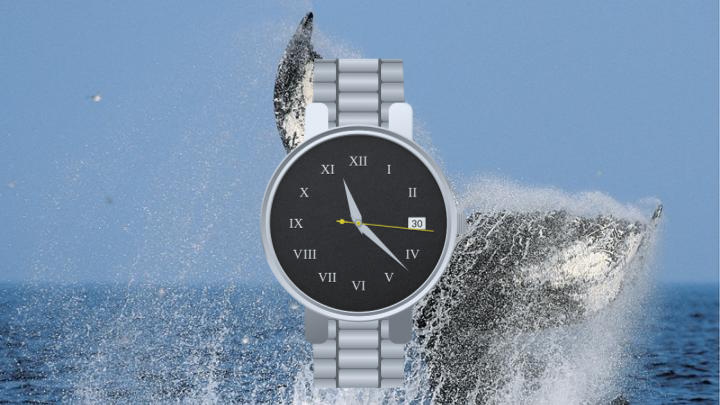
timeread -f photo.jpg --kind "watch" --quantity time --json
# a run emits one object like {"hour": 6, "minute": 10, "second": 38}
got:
{"hour": 11, "minute": 22, "second": 16}
